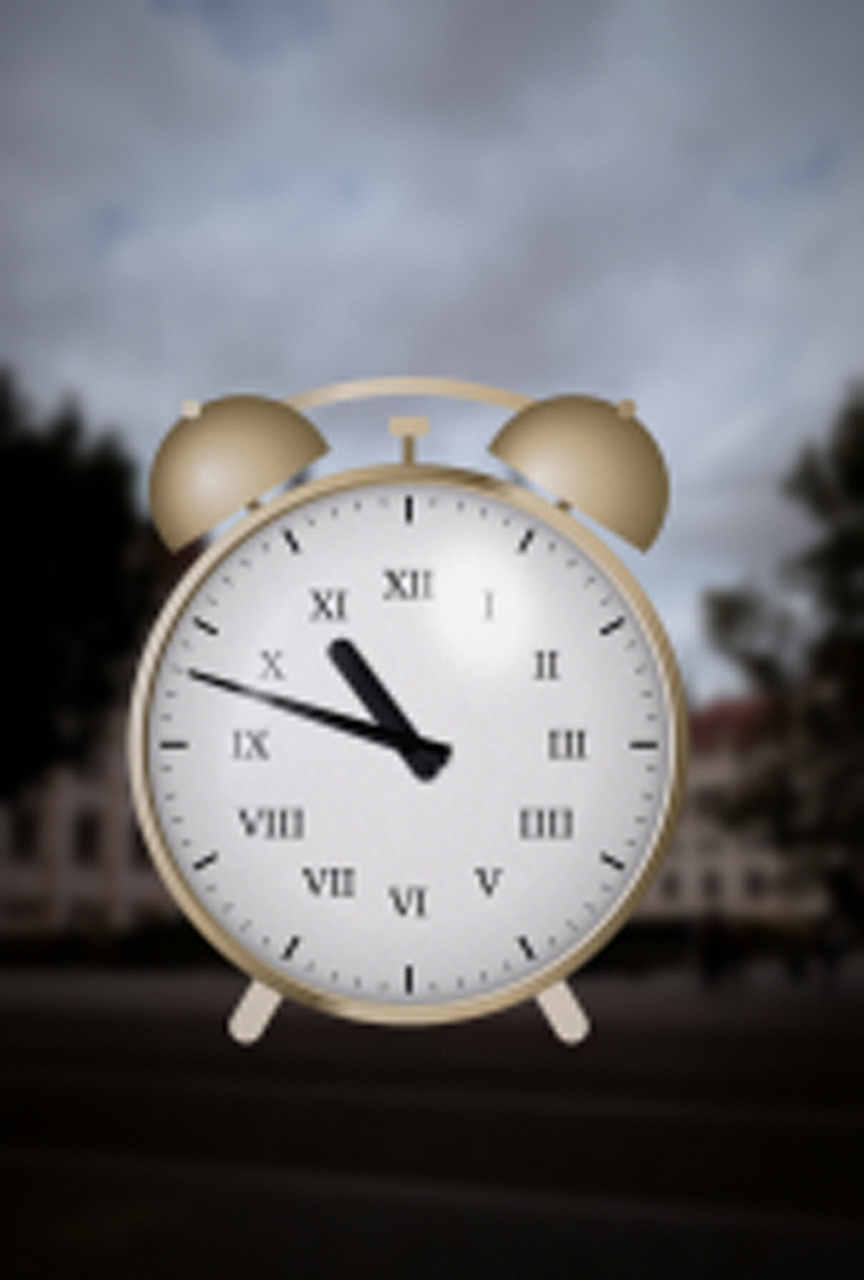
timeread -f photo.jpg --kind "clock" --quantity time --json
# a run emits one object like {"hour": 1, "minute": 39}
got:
{"hour": 10, "minute": 48}
